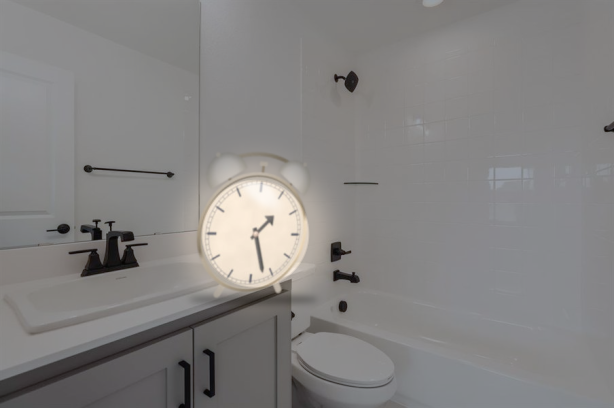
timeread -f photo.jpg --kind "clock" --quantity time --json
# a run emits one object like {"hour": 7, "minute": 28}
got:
{"hour": 1, "minute": 27}
